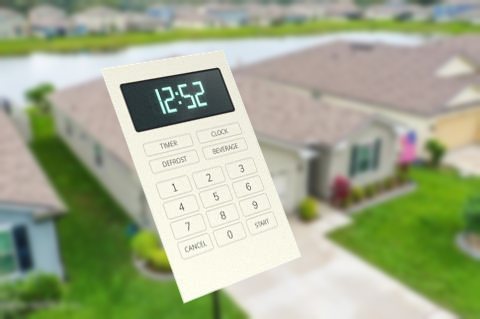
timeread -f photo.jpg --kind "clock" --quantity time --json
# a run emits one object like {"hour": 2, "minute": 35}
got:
{"hour": 12, "minute": 52}
